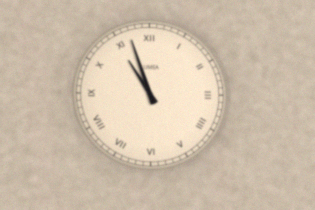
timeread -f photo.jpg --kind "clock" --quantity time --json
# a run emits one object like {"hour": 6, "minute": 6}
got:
{"hour": 10, "minute": 57}
